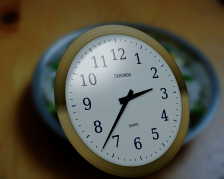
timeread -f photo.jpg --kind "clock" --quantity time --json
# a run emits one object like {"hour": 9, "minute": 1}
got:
{"hour": 2, "minute": 37}
